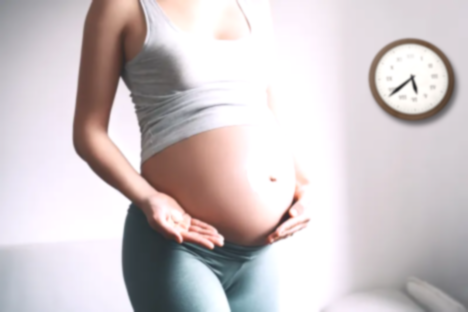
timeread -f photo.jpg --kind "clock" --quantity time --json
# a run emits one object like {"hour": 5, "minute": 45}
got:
{"hour": 5, "minute": 39}
